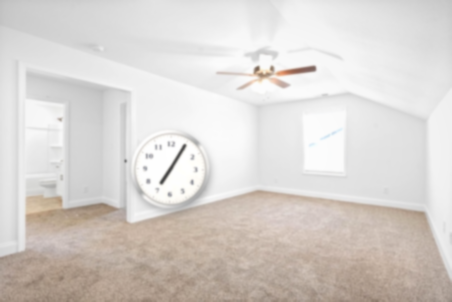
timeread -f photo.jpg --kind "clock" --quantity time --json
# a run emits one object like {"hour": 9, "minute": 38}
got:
{"hour": 7, "minute": 5}
